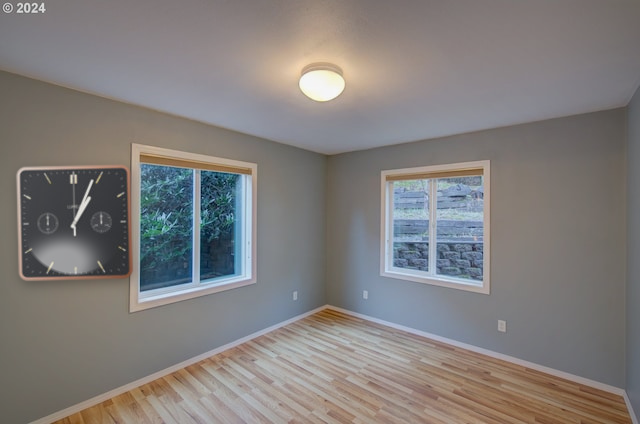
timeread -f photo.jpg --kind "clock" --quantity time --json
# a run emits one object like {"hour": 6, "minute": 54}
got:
{"hour": 1, "minute": 4}
